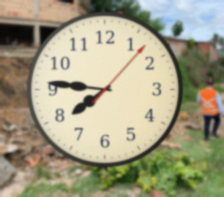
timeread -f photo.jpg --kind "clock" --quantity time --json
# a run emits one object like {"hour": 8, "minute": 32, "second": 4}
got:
{"hour": 7, "minute": 46, "second": 7}
